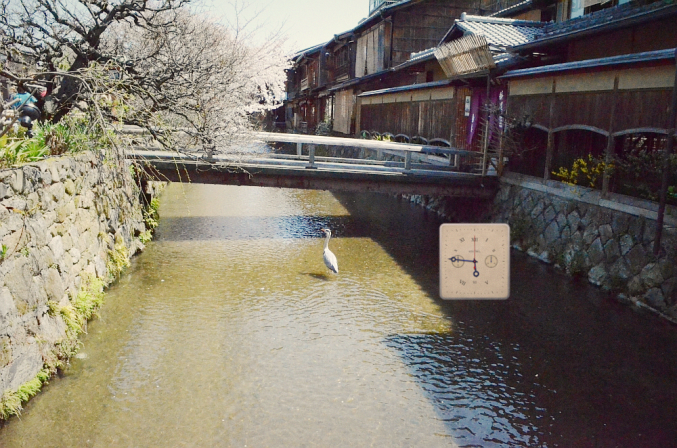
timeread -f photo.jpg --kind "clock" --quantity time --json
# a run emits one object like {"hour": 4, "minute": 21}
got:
{"hour": 5, "minute": 46}
